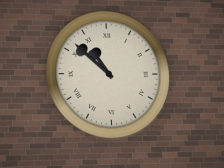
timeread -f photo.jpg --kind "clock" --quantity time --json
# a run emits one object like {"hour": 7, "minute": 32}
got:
{"hour": 10, "minute": 52}
